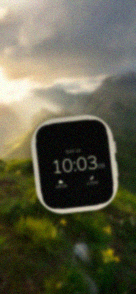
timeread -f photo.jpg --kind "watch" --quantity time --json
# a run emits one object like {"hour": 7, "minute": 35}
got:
{"hour": 10, "minute": 3}
